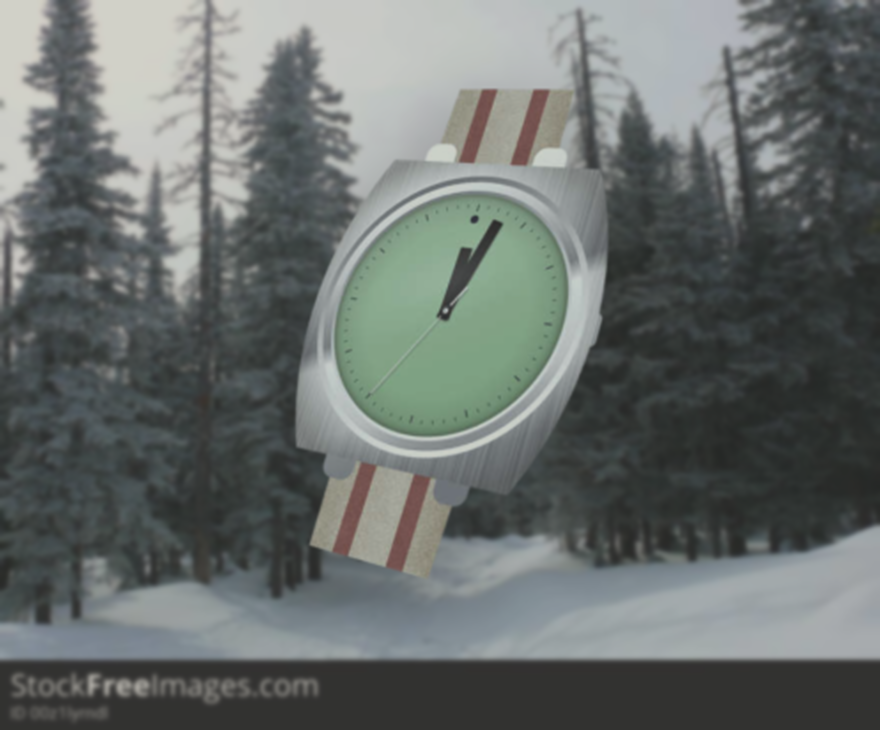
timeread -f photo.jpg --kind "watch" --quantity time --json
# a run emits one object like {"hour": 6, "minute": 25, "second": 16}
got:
{"hour": 12, "minute": 2, "second": 35}
